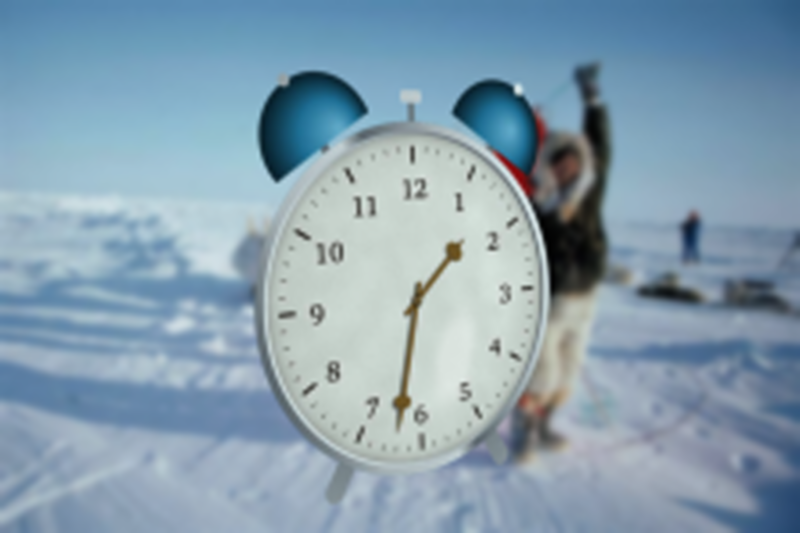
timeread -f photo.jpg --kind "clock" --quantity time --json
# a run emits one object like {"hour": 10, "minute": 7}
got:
{"hour": 1, "minute": 32}
